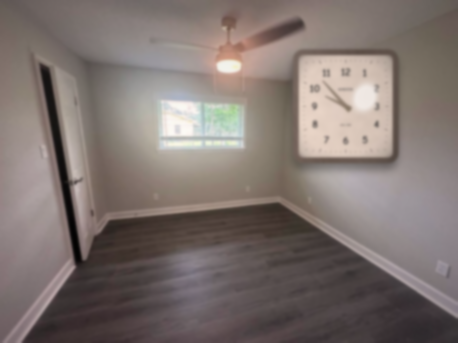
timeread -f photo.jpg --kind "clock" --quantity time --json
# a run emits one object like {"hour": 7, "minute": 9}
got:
{"hour": 9, "minute": 53}
